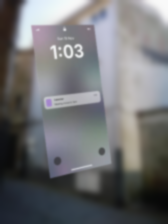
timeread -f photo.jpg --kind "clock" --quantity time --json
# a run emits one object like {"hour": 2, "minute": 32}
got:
{"hour": 1, "minute": 3}
